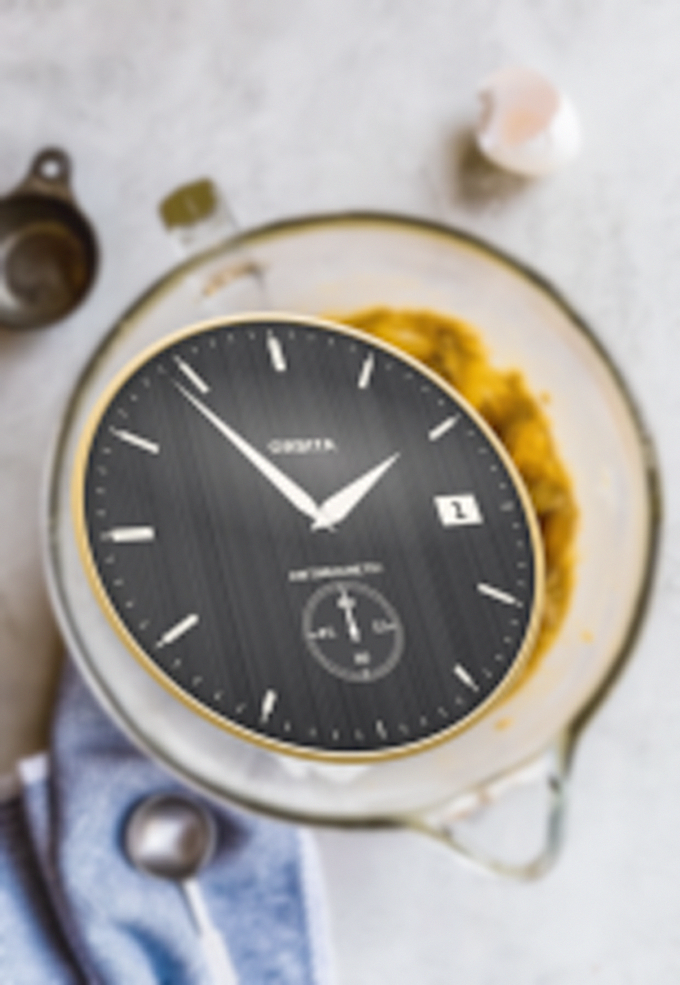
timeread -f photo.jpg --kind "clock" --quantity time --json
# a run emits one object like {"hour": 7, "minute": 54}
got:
{"hour": 1, "minute": 54}
